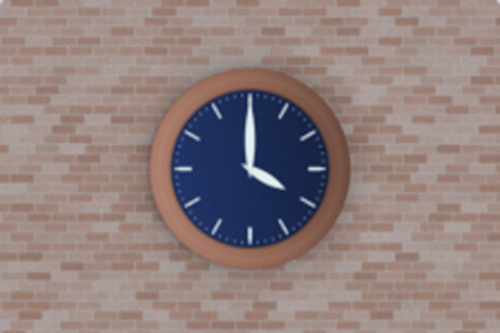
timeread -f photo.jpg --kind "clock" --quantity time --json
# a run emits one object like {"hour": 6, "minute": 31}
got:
{"hour": 4, "minute": 0}
